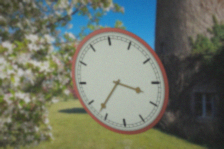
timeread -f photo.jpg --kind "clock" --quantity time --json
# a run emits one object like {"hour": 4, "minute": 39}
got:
{"hour": 3, "minute": 37}
